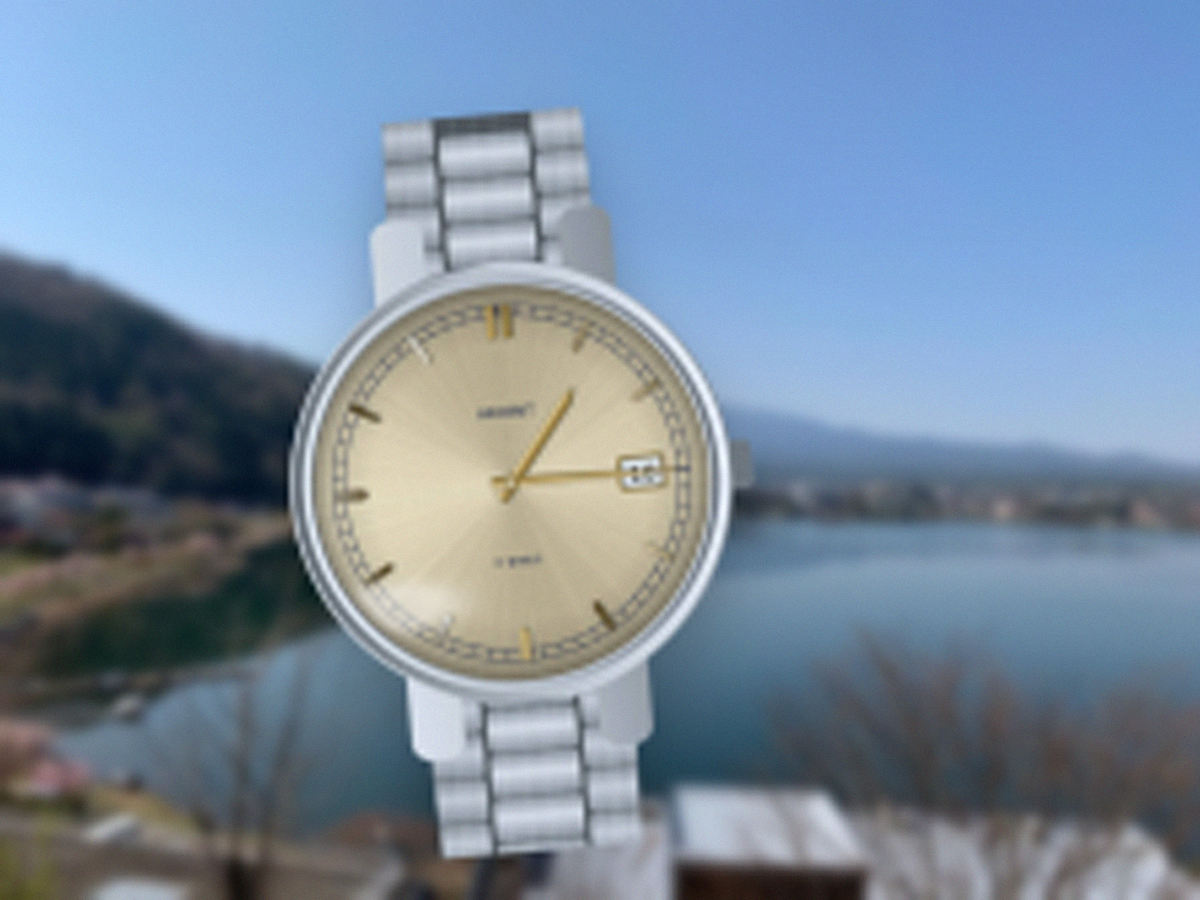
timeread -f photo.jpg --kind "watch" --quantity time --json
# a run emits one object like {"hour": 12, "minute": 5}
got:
{"hour": 1, "minute": 15}
